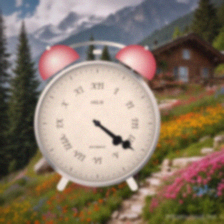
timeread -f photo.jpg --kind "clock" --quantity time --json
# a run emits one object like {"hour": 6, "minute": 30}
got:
{"hour": 4, "minute": 21}
